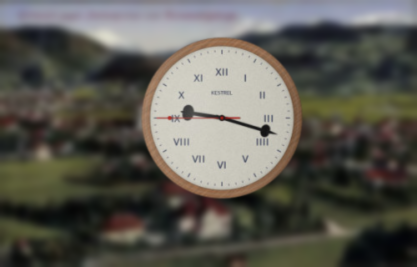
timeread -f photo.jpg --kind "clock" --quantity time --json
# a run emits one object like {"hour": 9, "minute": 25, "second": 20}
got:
{"hour": 9, "minute": 17, "second": 45}
